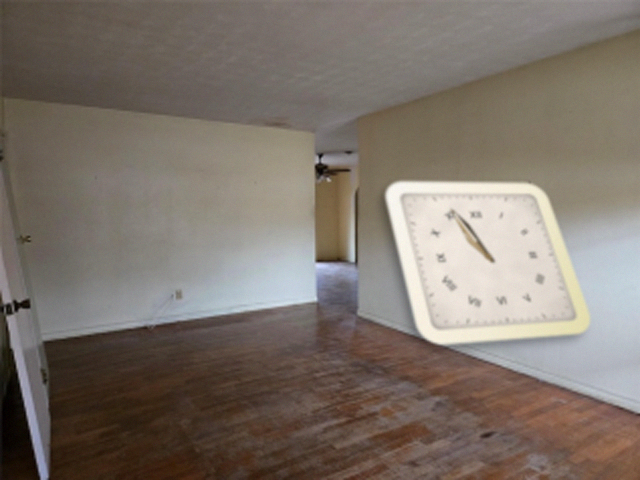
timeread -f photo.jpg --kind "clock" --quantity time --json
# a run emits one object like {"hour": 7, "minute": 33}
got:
{"hour": 10, "minute": 56}
